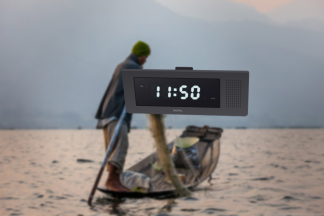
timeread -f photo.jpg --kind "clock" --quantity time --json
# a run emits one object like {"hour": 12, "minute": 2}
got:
{"hour": 11, "minute": 50}
